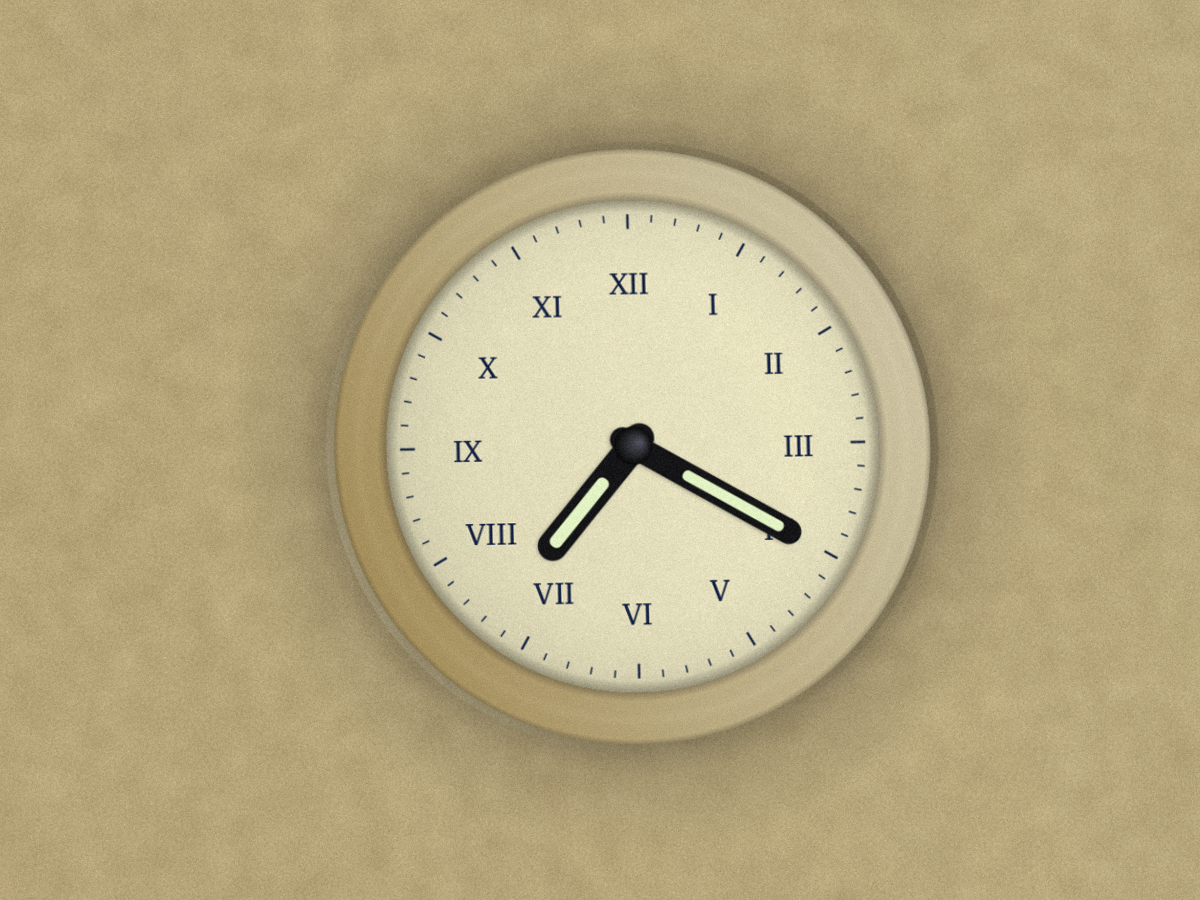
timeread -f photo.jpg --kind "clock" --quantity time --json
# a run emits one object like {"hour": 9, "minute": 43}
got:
{"hour": 7, "minute": 20}
